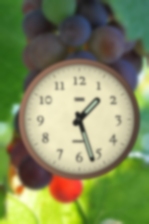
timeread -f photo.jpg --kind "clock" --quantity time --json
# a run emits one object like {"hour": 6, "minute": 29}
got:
{"hour": 1, "minute": 27}
